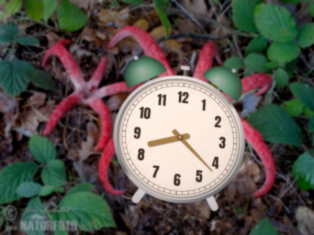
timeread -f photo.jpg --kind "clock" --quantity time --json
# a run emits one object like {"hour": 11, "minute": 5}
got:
{"hour": 8, "minute": 22}
